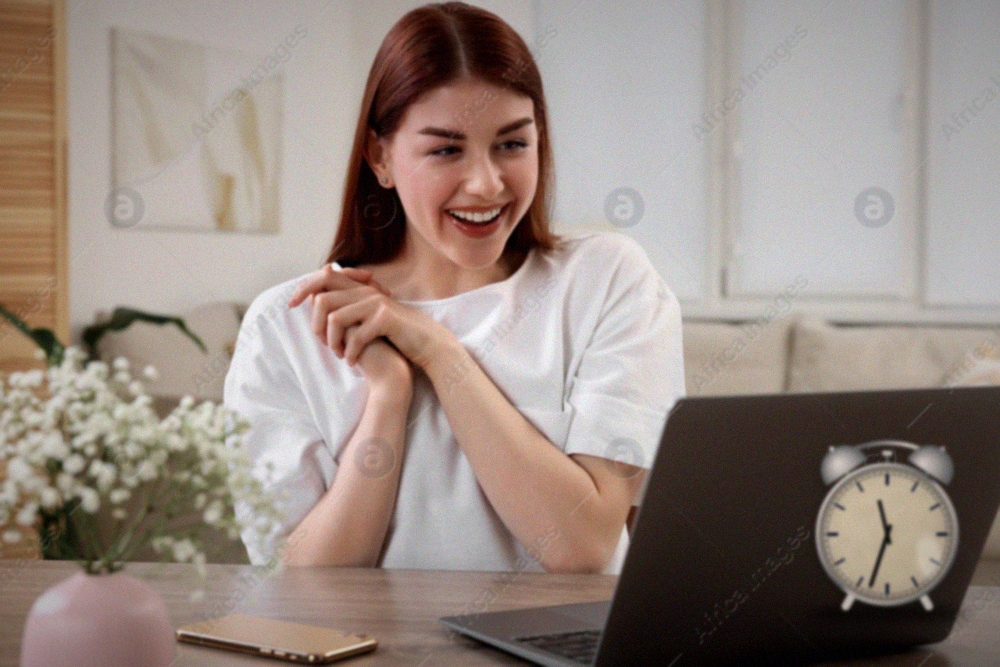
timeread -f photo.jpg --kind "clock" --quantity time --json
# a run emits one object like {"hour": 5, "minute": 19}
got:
{"hour": 11, "minute": 33}
